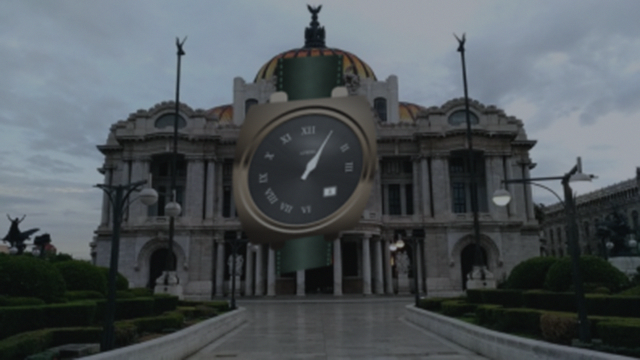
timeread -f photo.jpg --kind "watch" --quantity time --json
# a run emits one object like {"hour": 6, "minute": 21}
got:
{"hour": 1, "minute": 5}
